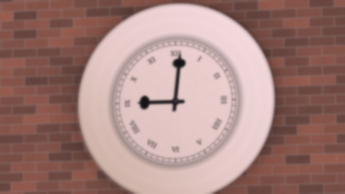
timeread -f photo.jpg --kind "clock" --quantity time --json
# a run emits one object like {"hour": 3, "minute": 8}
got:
{"hour": 9, "minute": 1}
